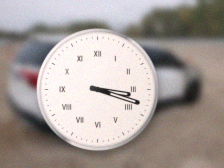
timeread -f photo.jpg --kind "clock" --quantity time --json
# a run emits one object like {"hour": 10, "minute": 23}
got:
{"hour": 3, "minute": 18}
